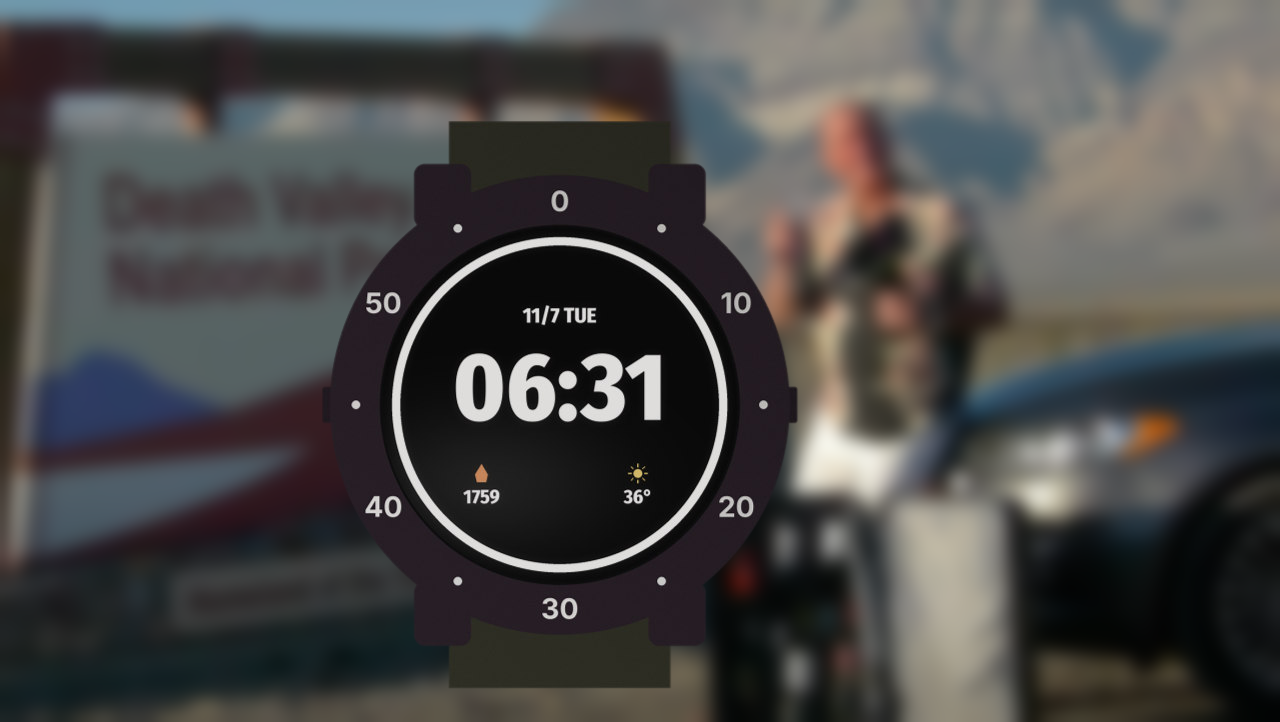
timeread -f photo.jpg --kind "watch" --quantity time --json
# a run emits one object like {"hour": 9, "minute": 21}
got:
{"hour": 6, "minute": 31}
